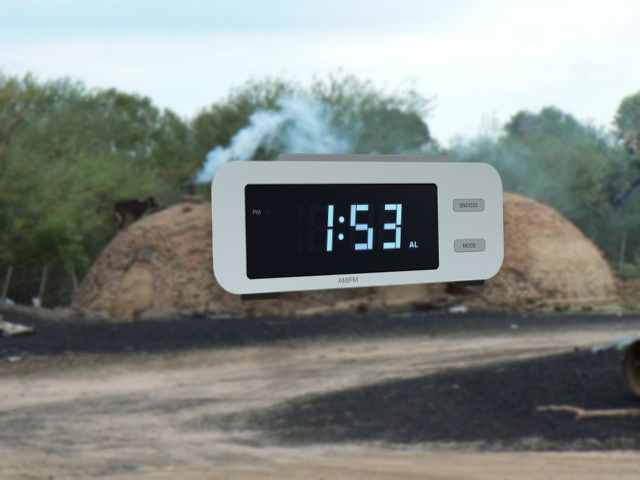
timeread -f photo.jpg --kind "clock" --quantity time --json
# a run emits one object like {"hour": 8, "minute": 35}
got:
{"hour": 1, "minute": 53}
